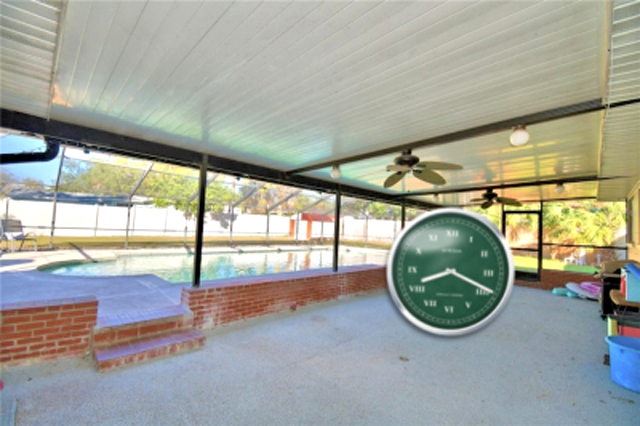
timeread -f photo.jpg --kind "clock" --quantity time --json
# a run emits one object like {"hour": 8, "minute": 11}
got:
{"hour": 8, "minute": 19}
